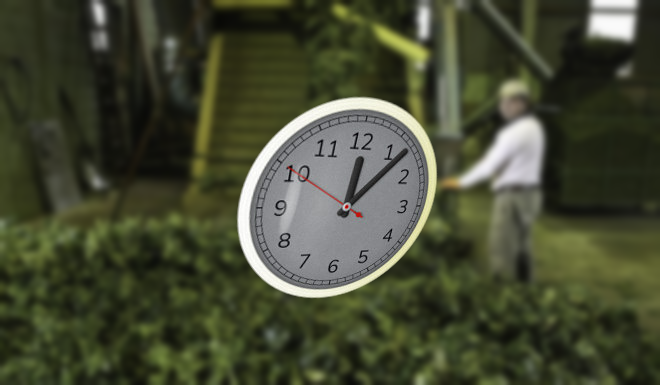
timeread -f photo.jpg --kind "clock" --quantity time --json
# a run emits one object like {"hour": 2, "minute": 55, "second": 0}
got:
{"hour": 12, "minute": 6, "second": 50}
